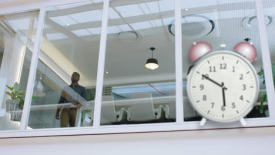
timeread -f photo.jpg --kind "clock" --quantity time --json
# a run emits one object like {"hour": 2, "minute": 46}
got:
{"hour": 5, "minute": 50}
